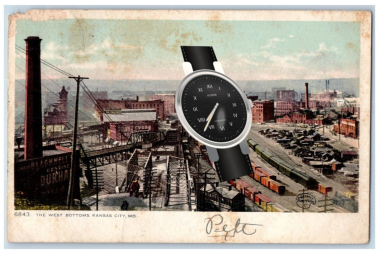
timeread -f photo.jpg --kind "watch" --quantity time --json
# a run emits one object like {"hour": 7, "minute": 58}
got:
{"hour": 7, "minute": 37}
